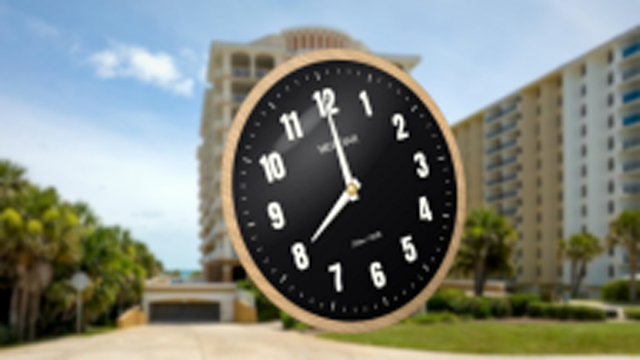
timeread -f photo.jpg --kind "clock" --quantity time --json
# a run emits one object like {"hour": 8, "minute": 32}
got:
{"hour": 8, "minute": 0}
